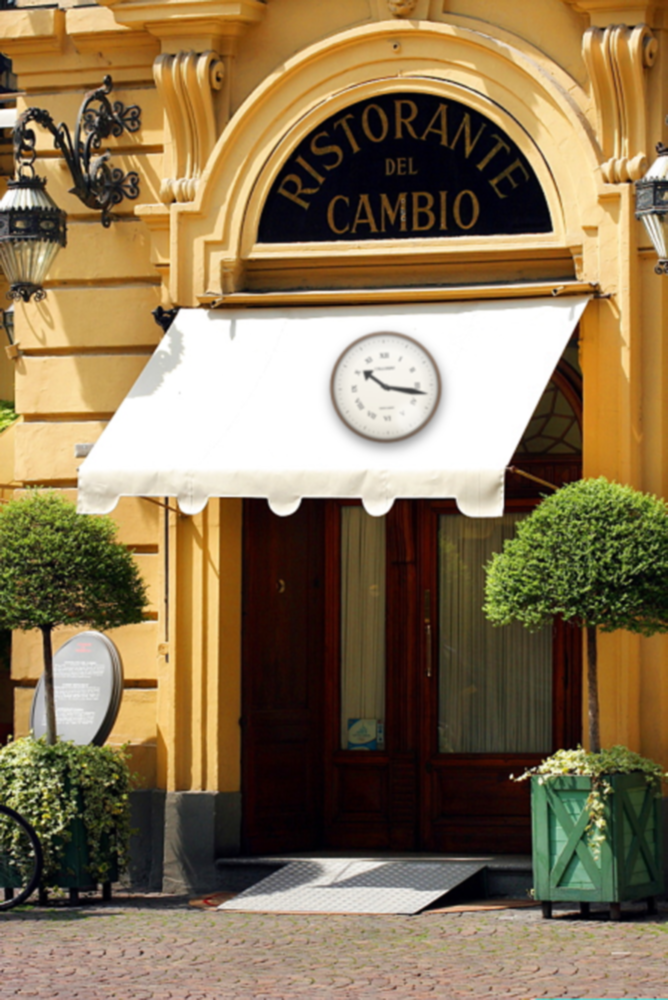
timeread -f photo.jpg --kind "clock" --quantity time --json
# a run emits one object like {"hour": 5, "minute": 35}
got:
{"hour": 10, "minute": 17}
